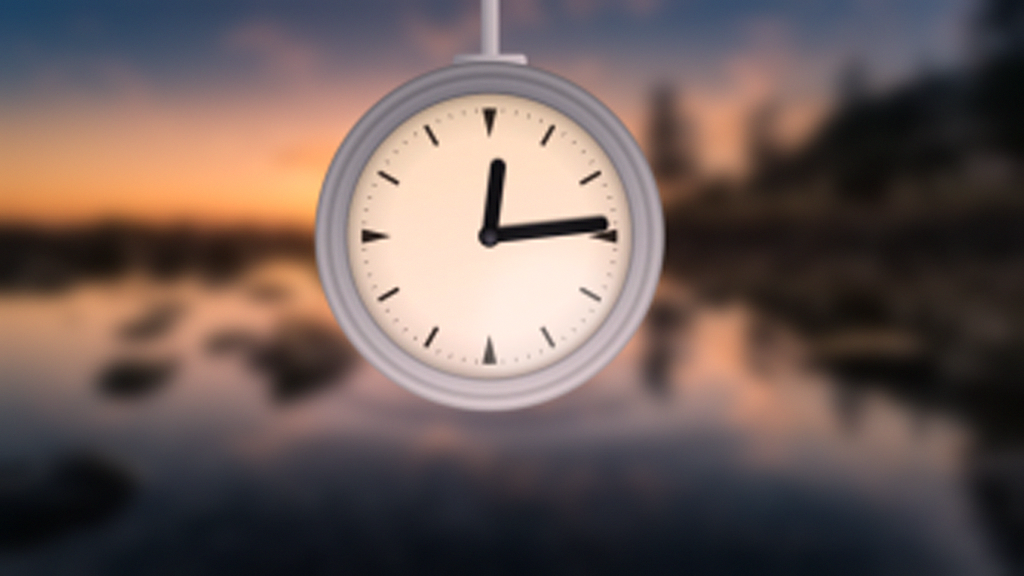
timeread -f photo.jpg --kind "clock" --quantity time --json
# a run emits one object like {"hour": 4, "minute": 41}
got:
{"hour": 12, "minute": 14}
